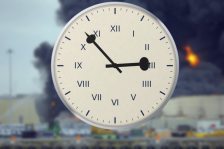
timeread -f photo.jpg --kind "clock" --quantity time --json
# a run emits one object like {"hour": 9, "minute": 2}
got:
{"hour": 2, "minute": 53}
